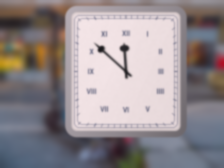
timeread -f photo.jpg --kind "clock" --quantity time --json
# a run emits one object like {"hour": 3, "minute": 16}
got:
{"hour": 11, "minute": 52}
